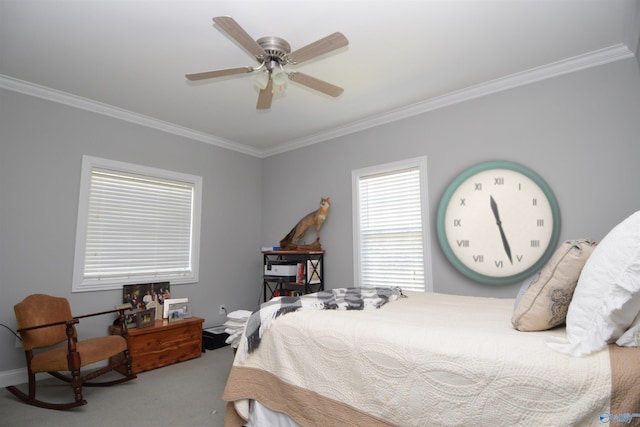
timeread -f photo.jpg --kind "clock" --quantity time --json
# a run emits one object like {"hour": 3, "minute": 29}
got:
{"hour": 11, "minute": 27}
